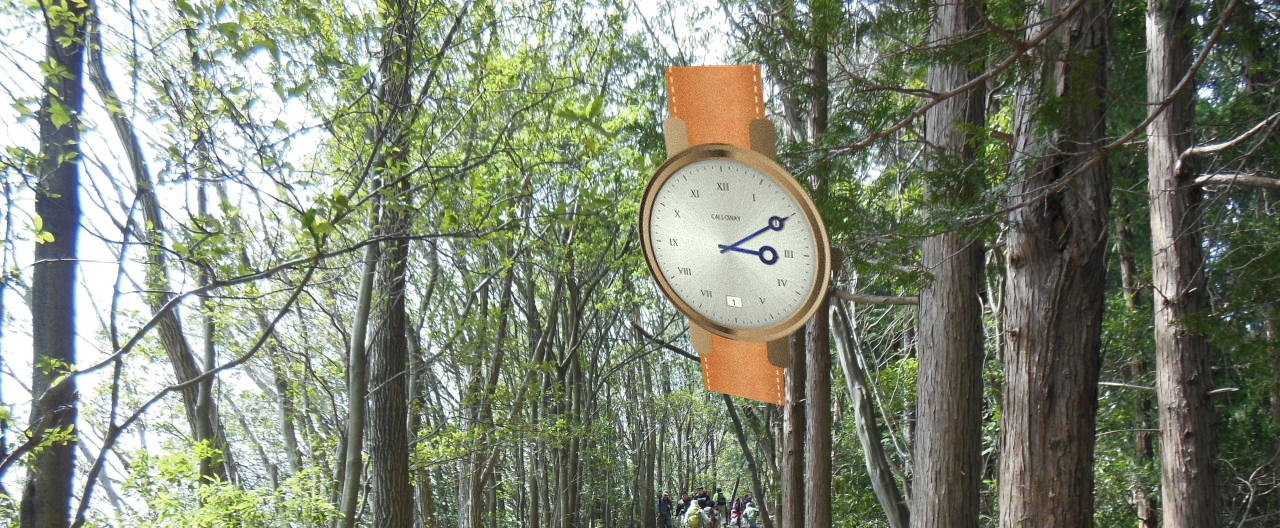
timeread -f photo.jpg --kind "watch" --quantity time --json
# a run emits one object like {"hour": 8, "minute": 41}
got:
{"hour": 3, "minute": 10}
